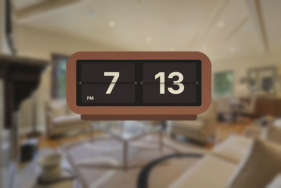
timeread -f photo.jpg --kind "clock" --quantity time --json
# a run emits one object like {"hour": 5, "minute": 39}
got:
{"hour": 7, "minute": 13}
